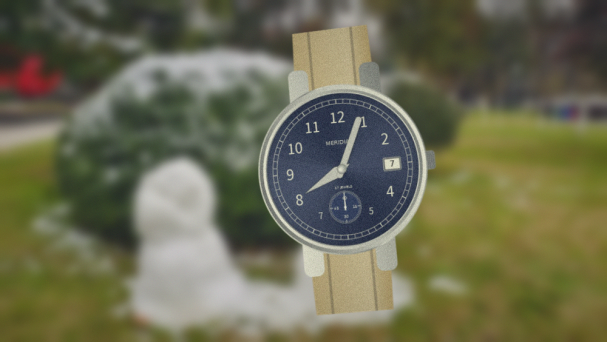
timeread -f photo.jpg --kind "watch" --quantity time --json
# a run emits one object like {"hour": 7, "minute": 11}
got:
{"hour": 8, "minute": 4}
